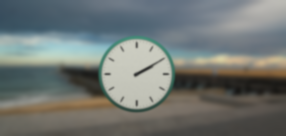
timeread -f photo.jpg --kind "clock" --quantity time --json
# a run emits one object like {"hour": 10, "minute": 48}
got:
{"hour": 2, "minute": 10}
